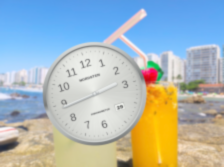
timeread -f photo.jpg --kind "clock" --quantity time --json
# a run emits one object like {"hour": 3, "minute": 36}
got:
{"hour": 2, "minute": 44}
